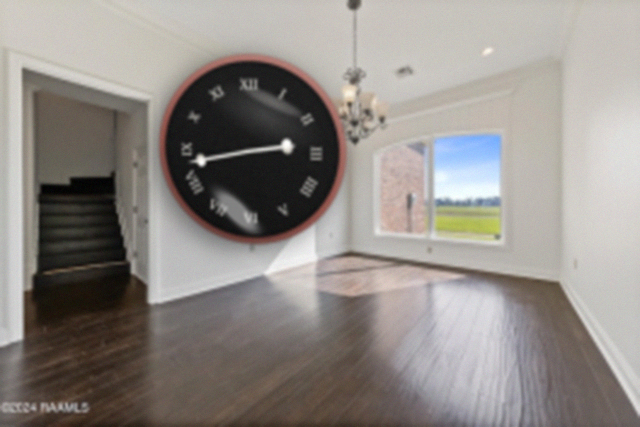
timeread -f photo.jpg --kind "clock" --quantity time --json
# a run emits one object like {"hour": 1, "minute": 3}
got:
{"hour": 2, "minute": 43}
